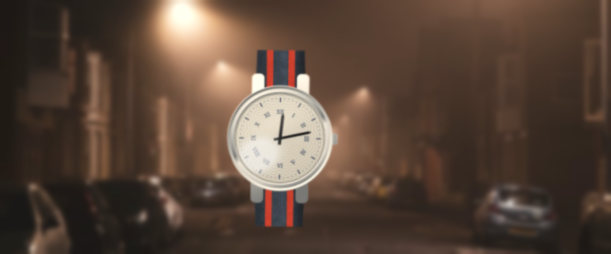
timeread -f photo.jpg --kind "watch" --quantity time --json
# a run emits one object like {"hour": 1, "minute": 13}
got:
{"hour": 12, "minute": 13}
